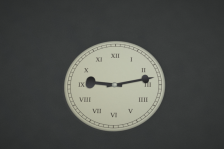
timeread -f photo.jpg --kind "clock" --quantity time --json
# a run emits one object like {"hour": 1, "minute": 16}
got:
{"hour": 9, "minute": 13}
